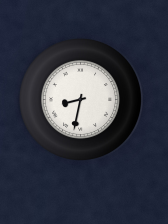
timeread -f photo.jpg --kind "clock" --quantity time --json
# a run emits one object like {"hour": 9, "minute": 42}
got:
{"hour": 8, "minute": 32}
